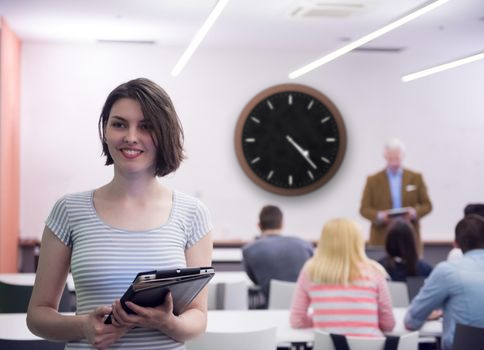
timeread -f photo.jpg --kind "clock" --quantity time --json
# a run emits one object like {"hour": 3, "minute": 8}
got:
{"hour": 4, "minute": 23}
